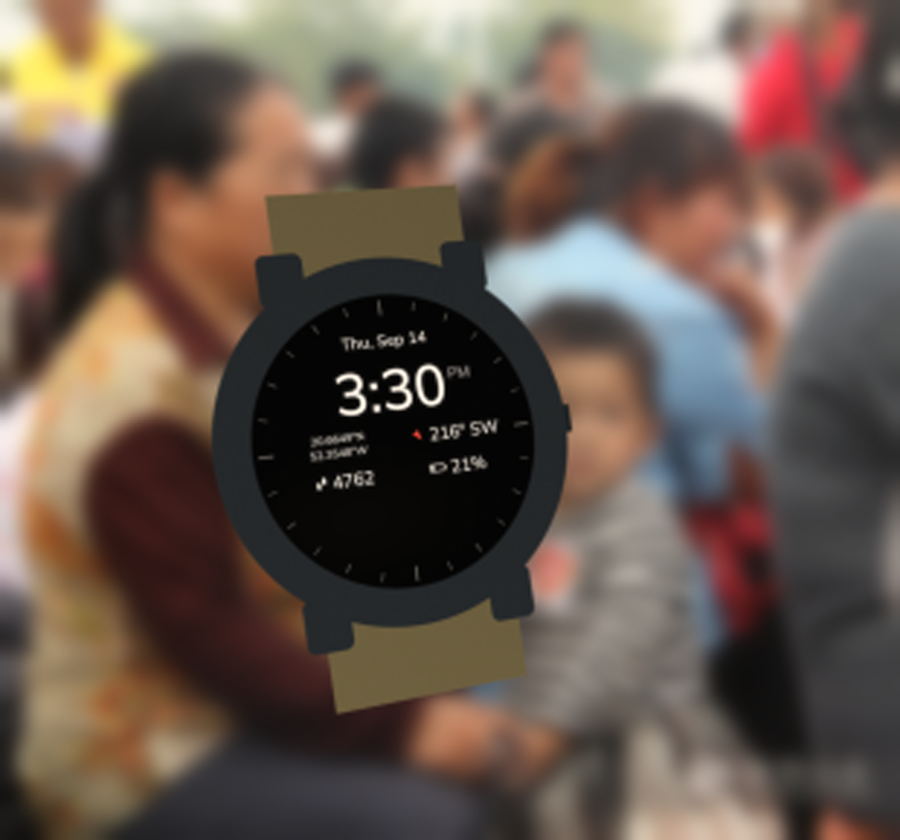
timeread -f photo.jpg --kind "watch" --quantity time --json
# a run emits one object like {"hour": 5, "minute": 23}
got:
{"hour": 3, "minute": 30}
